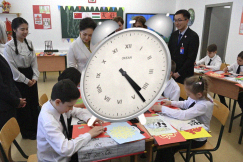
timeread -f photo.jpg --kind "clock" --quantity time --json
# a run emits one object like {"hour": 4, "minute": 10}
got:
{"hour": 4, "minute": 23}
